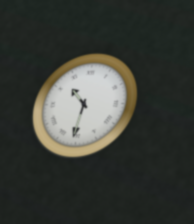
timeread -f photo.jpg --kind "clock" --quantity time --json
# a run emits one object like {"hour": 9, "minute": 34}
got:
{"hour": 10, "minute": 31}
